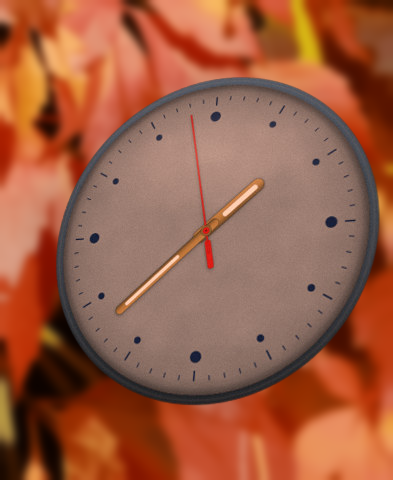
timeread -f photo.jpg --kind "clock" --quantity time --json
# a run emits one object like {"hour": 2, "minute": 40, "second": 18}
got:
{"hour": 1, "minute": 37, "second": 58}
